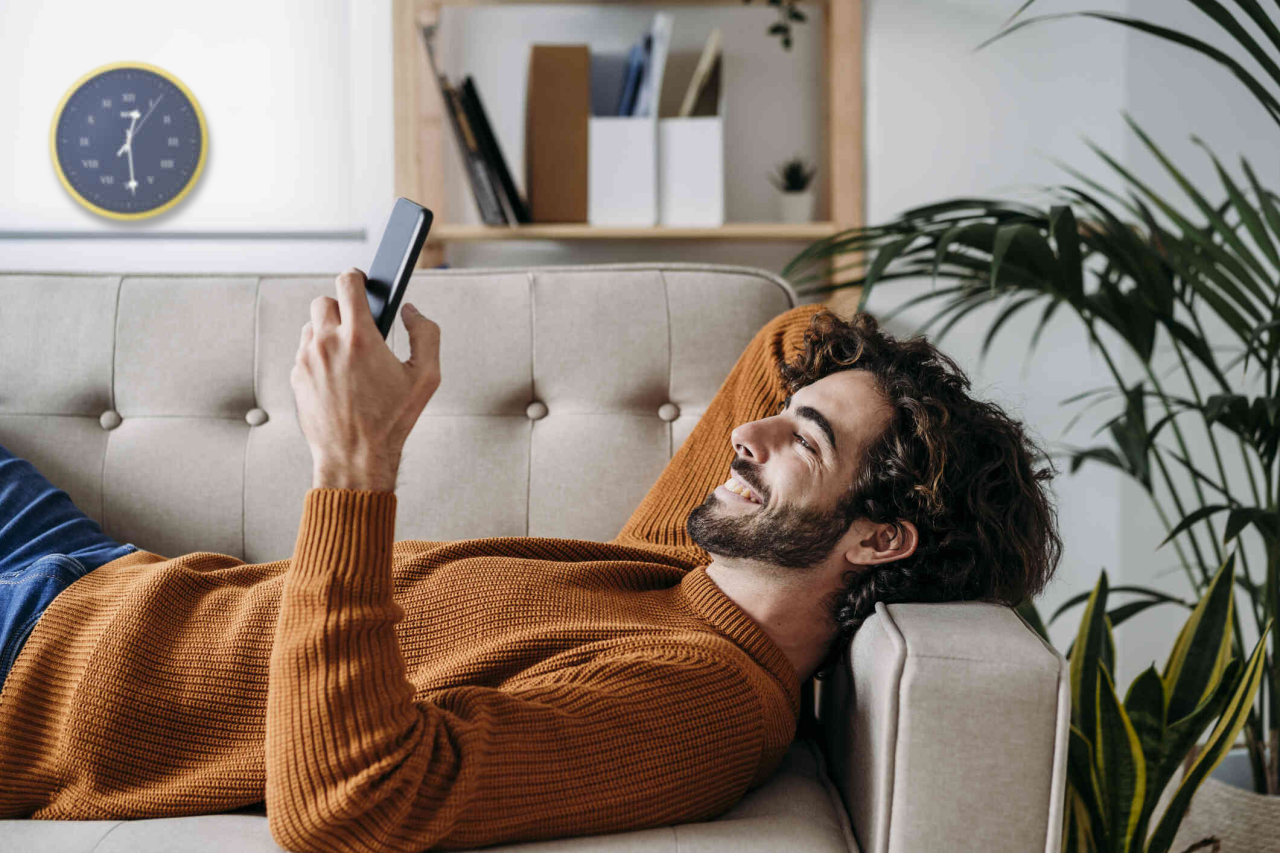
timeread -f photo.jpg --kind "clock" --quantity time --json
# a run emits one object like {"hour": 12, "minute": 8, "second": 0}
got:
{"hour": 12, "minute": 29, "second": 6}
